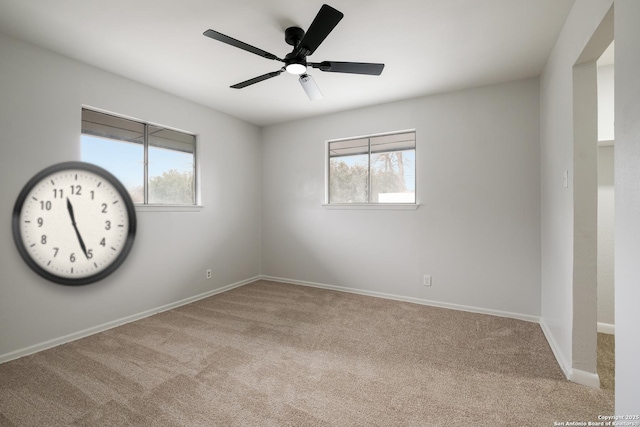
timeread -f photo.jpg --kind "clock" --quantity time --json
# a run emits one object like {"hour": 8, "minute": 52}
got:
{"hour": 11, "minute": 26}
